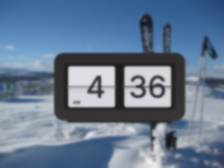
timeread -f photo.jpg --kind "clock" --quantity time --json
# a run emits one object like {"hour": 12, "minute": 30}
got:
{"hour": 4, "minute": 36}
